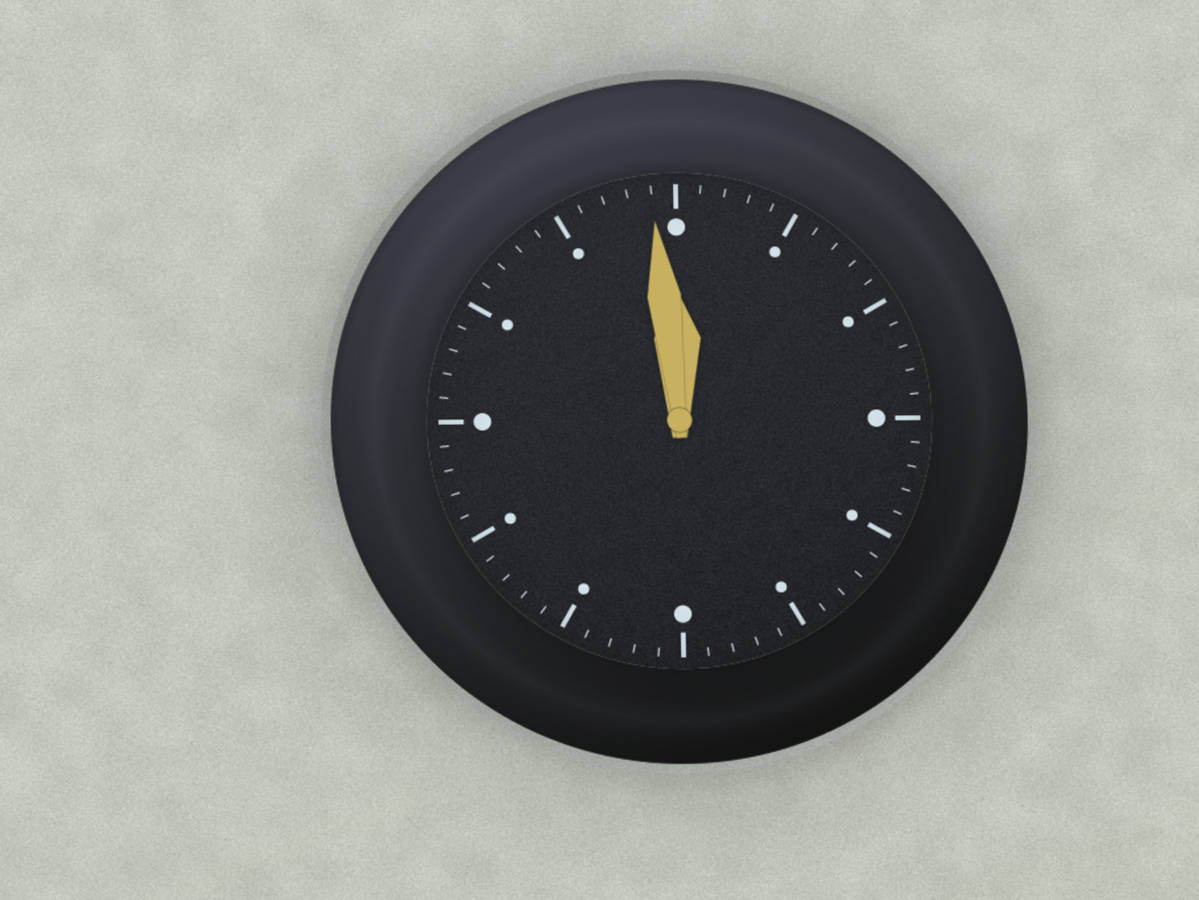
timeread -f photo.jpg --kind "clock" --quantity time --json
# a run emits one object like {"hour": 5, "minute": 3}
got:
{"hour": 11, "minute": 59}
